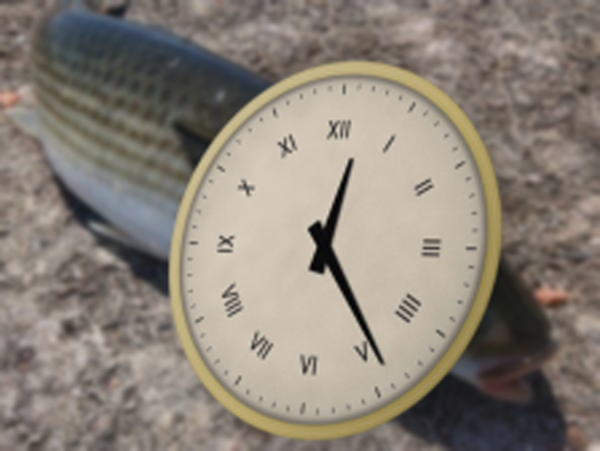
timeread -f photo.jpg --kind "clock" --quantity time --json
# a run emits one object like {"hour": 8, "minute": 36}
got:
{"hour": 12, "minute": 24}
